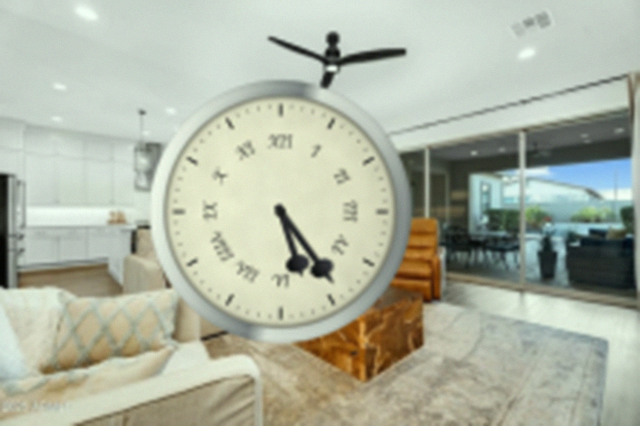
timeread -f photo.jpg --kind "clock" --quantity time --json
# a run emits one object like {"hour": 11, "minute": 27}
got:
{"hour": 5, "minute": 24}
